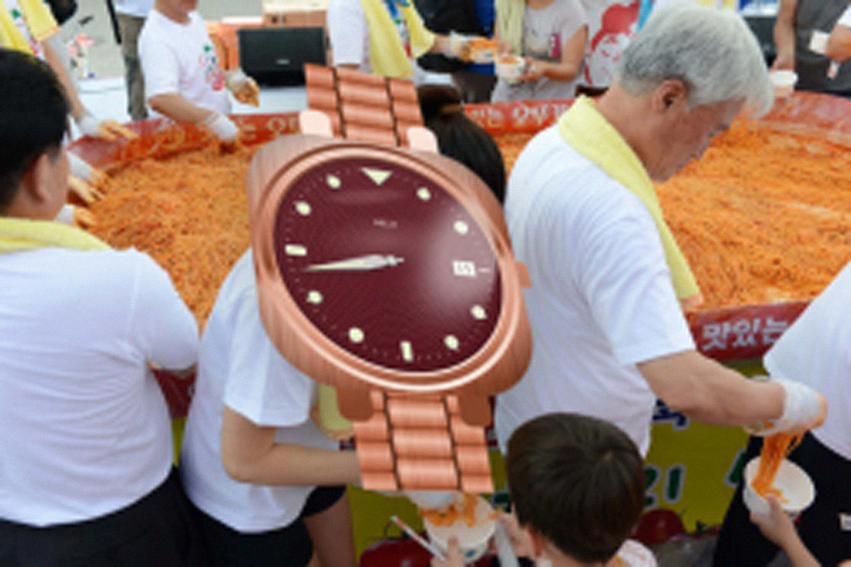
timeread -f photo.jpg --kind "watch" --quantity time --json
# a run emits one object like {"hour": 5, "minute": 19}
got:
{"hour": 8, "minute": 43}
